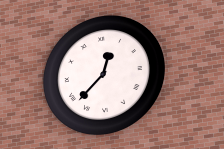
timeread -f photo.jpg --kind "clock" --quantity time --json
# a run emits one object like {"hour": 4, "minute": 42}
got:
{"hour": 12, "minute": 38}
